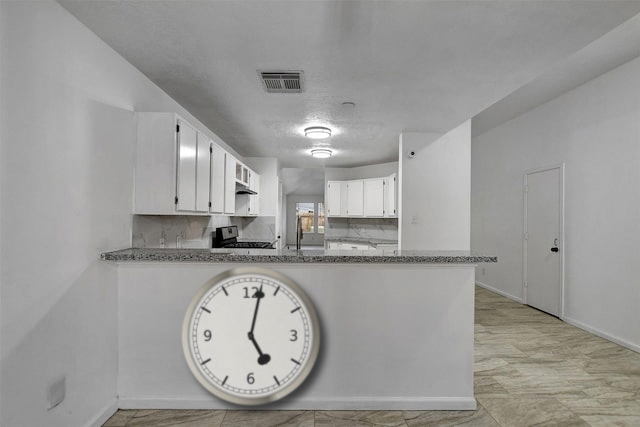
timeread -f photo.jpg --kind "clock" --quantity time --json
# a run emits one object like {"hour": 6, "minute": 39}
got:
{"hour": 5, "minute": 2}
